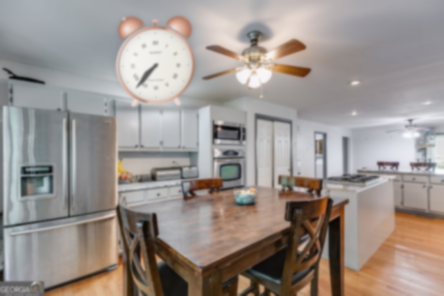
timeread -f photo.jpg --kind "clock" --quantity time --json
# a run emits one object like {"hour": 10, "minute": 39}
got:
{"hour": 7, "minute": 37}
